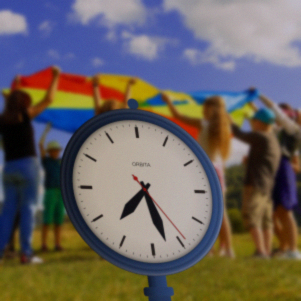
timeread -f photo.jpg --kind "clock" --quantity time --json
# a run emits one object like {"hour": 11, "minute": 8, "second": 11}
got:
{"hour": 7, "minute": 27, "second": 24}
